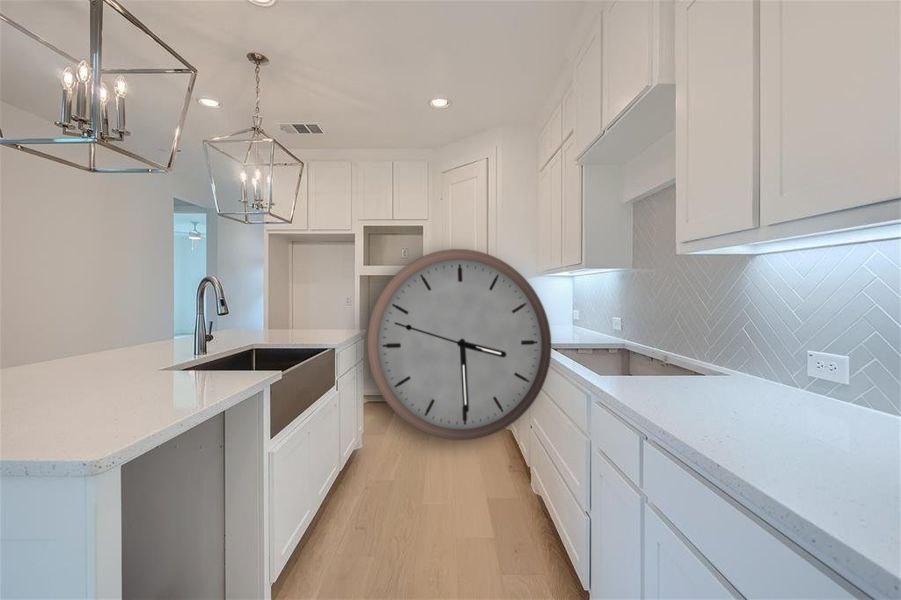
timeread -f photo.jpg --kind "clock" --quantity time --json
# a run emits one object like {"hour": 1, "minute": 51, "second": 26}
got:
{"hour": 3, "minute": 29, "second": 48}
